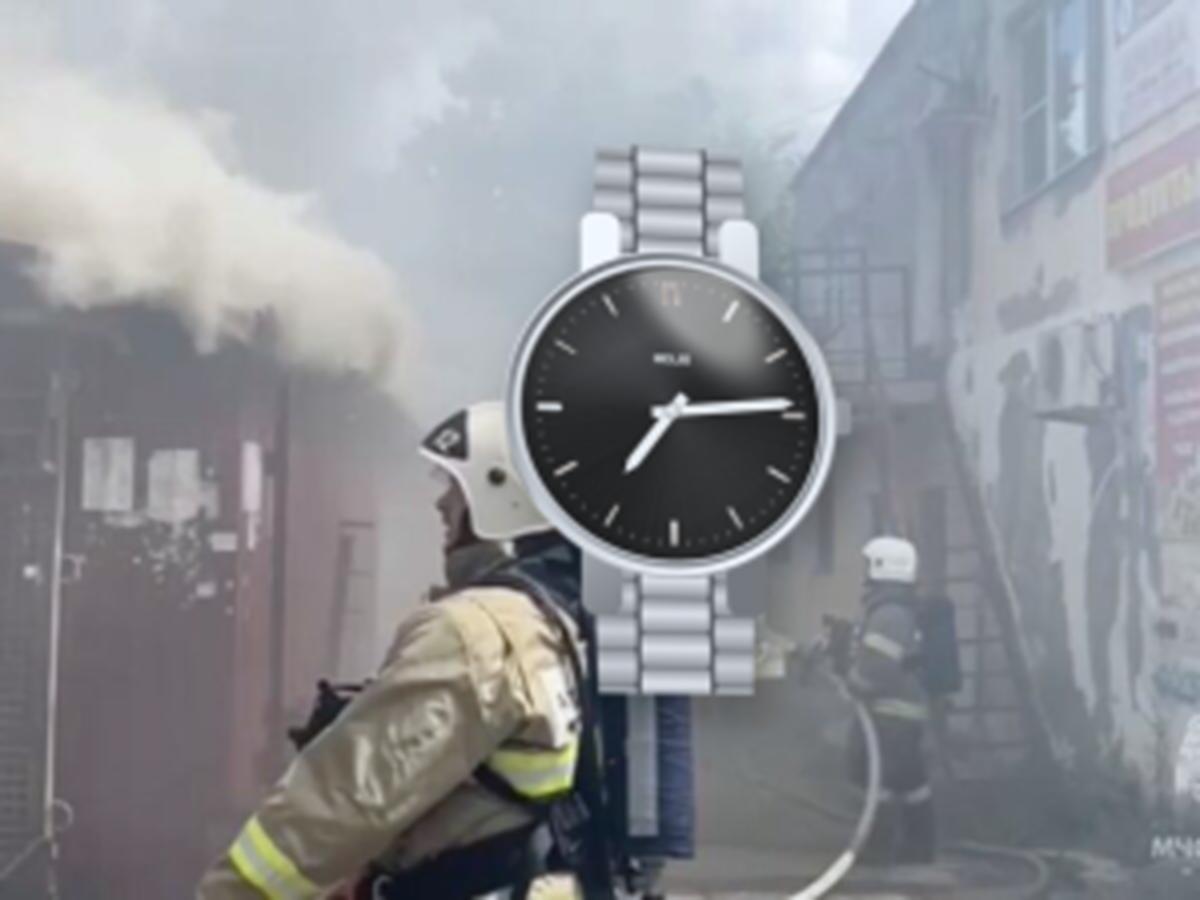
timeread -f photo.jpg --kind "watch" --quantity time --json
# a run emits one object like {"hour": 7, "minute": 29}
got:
{"hour": 7, "minute": 14}
